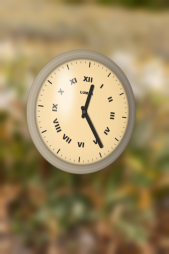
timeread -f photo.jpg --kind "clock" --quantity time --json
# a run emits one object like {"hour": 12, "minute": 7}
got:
{"hour": 12, "minute": 24}
